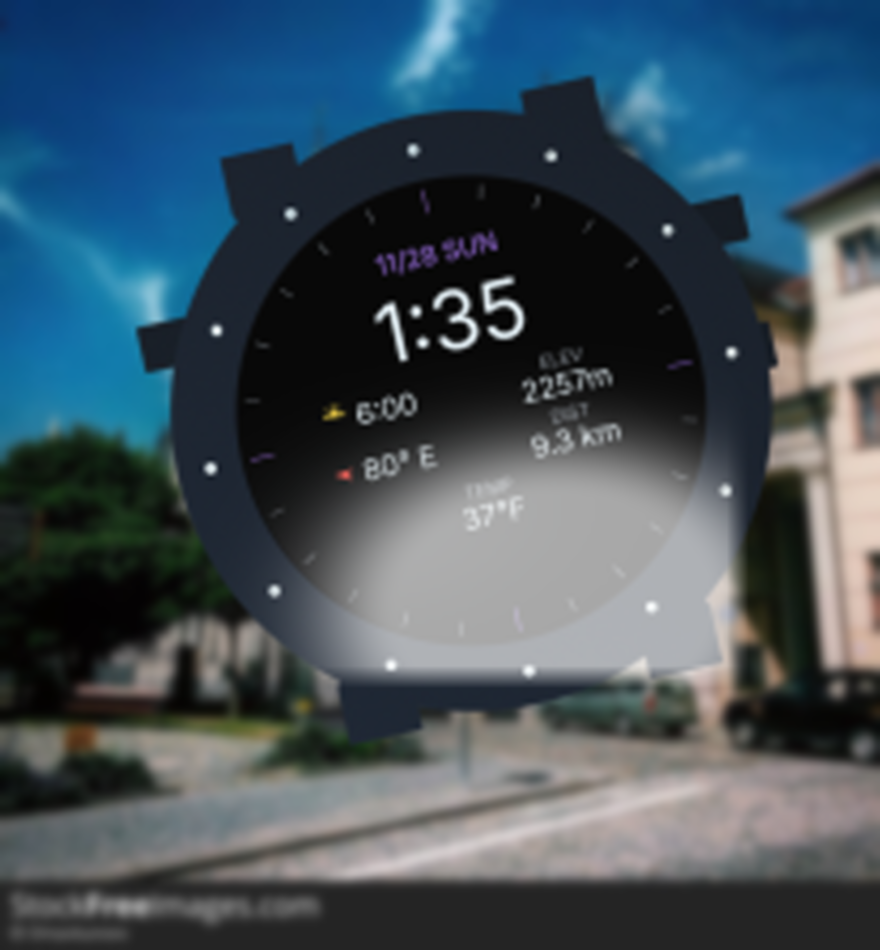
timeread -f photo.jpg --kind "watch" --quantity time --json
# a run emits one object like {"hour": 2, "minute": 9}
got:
{"hour": 1, "minute": 35}
